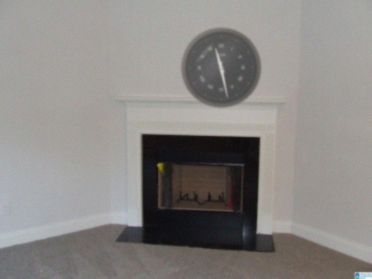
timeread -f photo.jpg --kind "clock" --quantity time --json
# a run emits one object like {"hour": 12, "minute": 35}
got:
{"hour": 11, "minute": 28}
